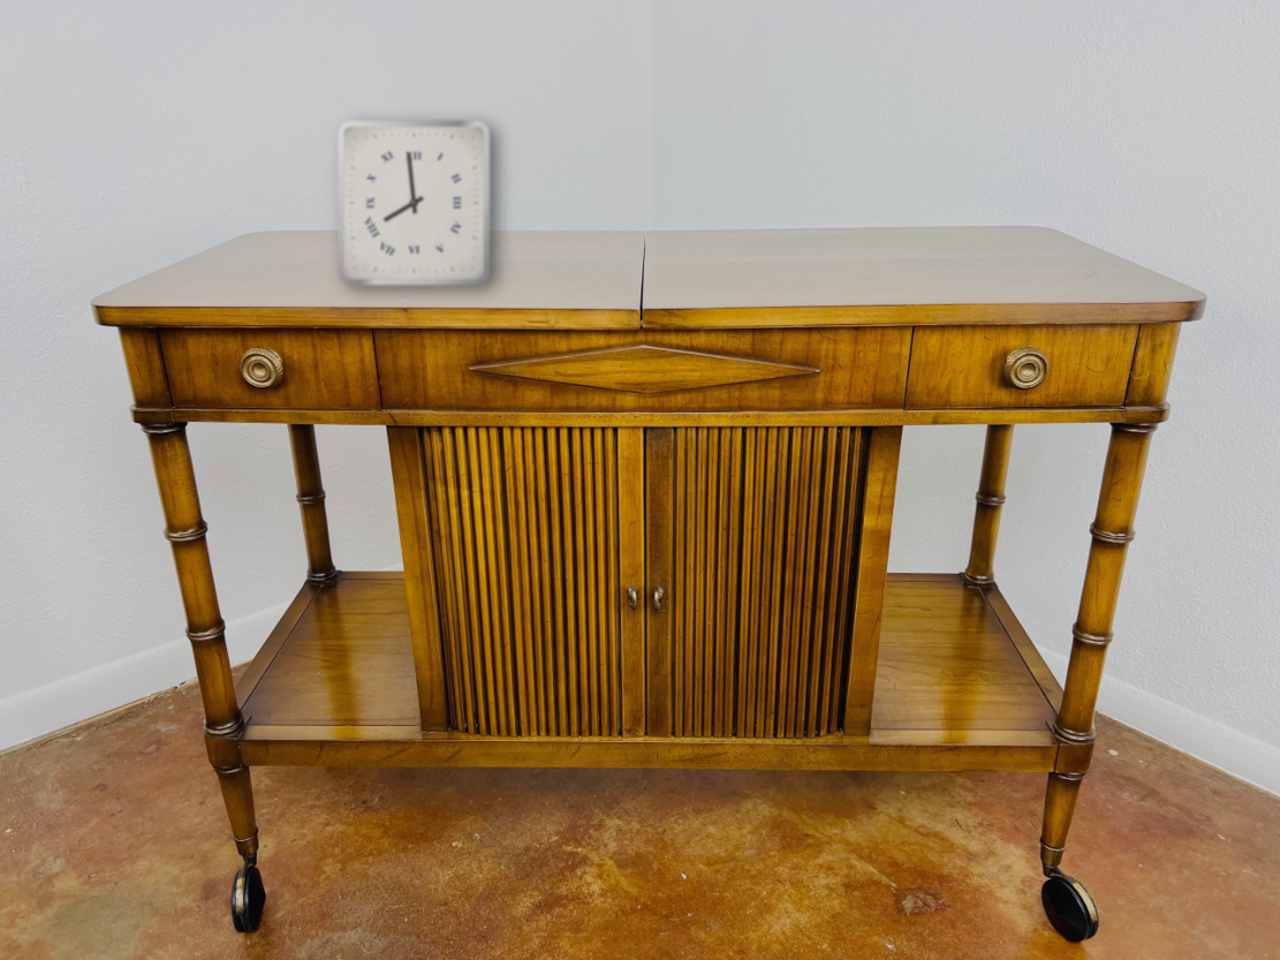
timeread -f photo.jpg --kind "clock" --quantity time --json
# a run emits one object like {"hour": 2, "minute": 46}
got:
{"hour": 7, "minute": 59}
